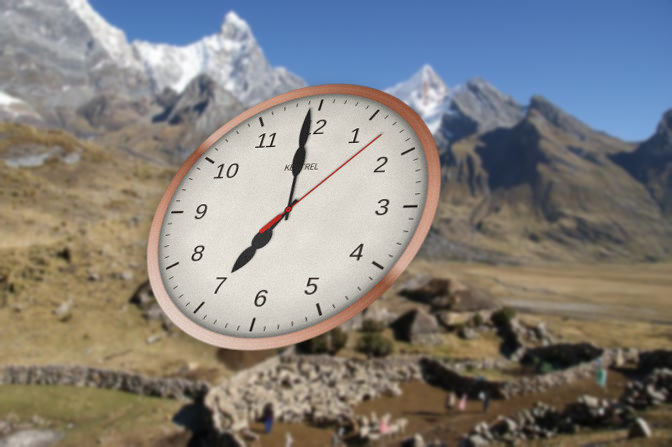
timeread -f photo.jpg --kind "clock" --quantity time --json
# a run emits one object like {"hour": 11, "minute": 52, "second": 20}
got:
{"hour": 6, "minute": 59, "second": 7}
